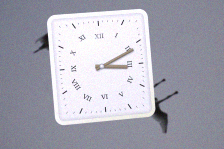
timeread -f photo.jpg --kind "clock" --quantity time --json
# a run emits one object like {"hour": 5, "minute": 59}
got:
{"hour": 3, "minute": 11}
